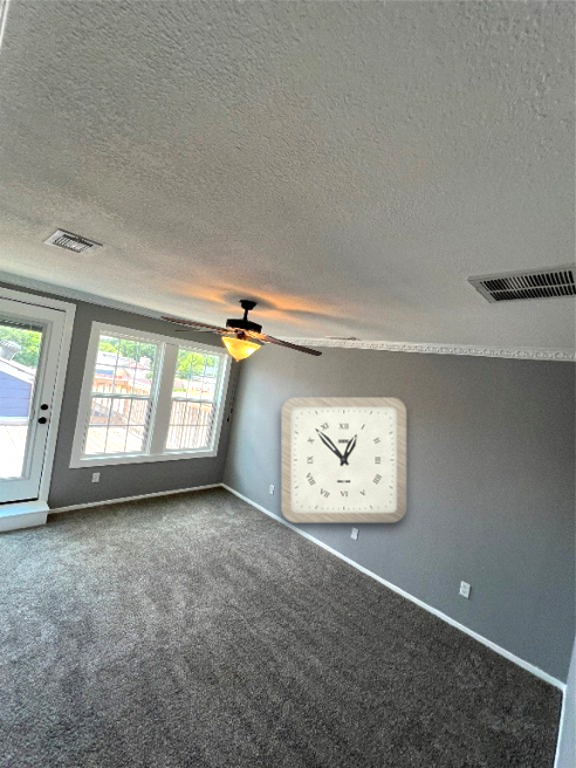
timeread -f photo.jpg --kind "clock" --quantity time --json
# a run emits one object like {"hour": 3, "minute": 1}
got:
{"hour": 12, "minute": 53}
